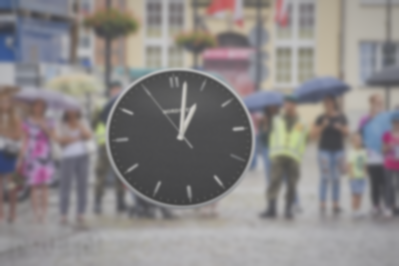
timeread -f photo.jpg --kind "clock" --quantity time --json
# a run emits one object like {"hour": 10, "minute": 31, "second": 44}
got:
{"hour": 1, "minute": 1, "second": 55}
